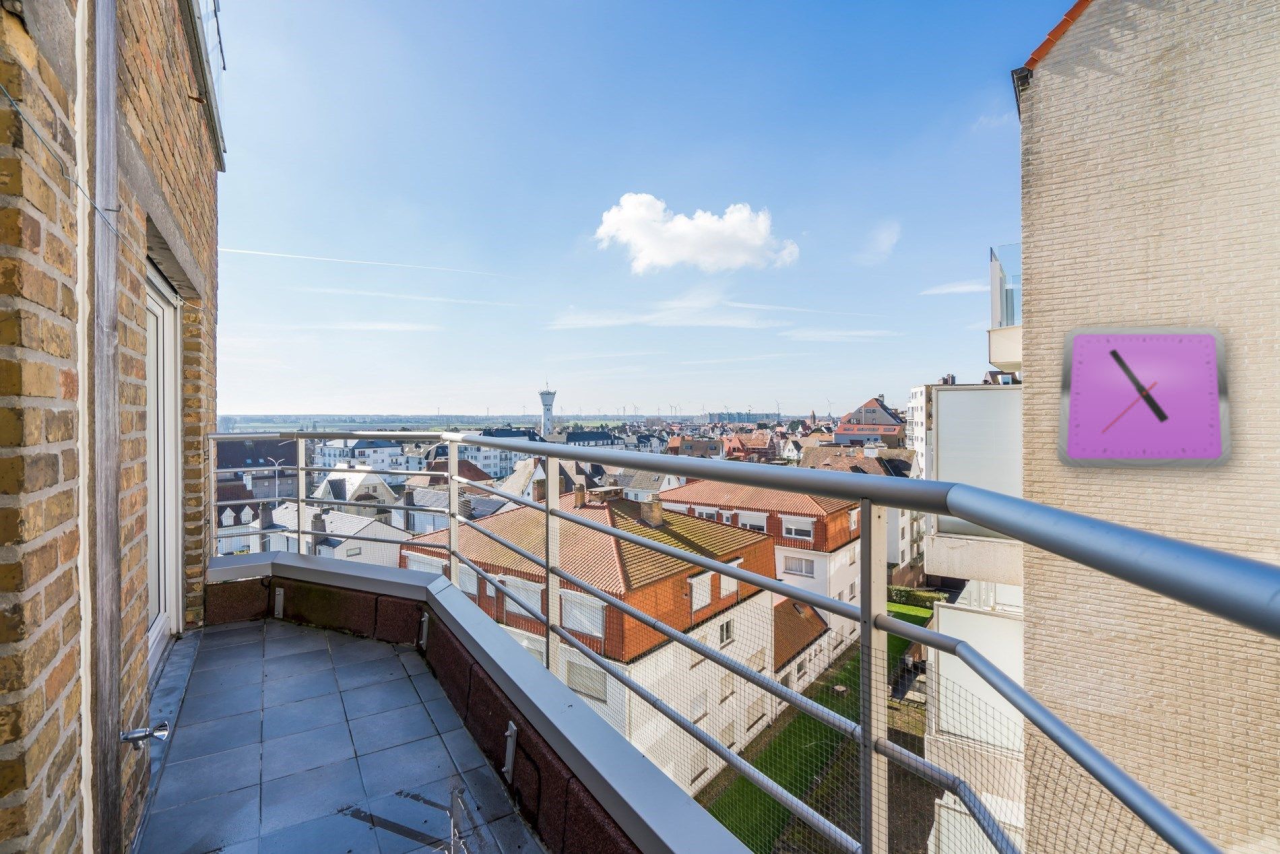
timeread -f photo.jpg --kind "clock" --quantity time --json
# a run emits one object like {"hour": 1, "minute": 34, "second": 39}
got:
{"hour": 4, "minute": 54, "second": 37}
